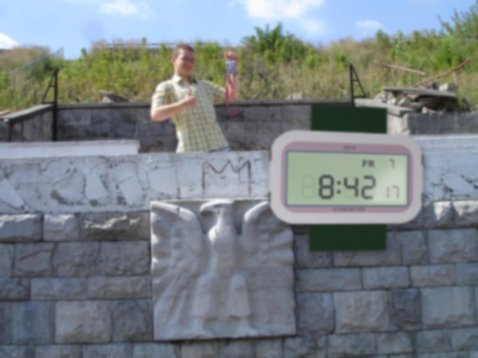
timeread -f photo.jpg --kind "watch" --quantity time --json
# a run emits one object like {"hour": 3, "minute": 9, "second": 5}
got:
{"hour": 8, "minute": 42, "second": 17}
